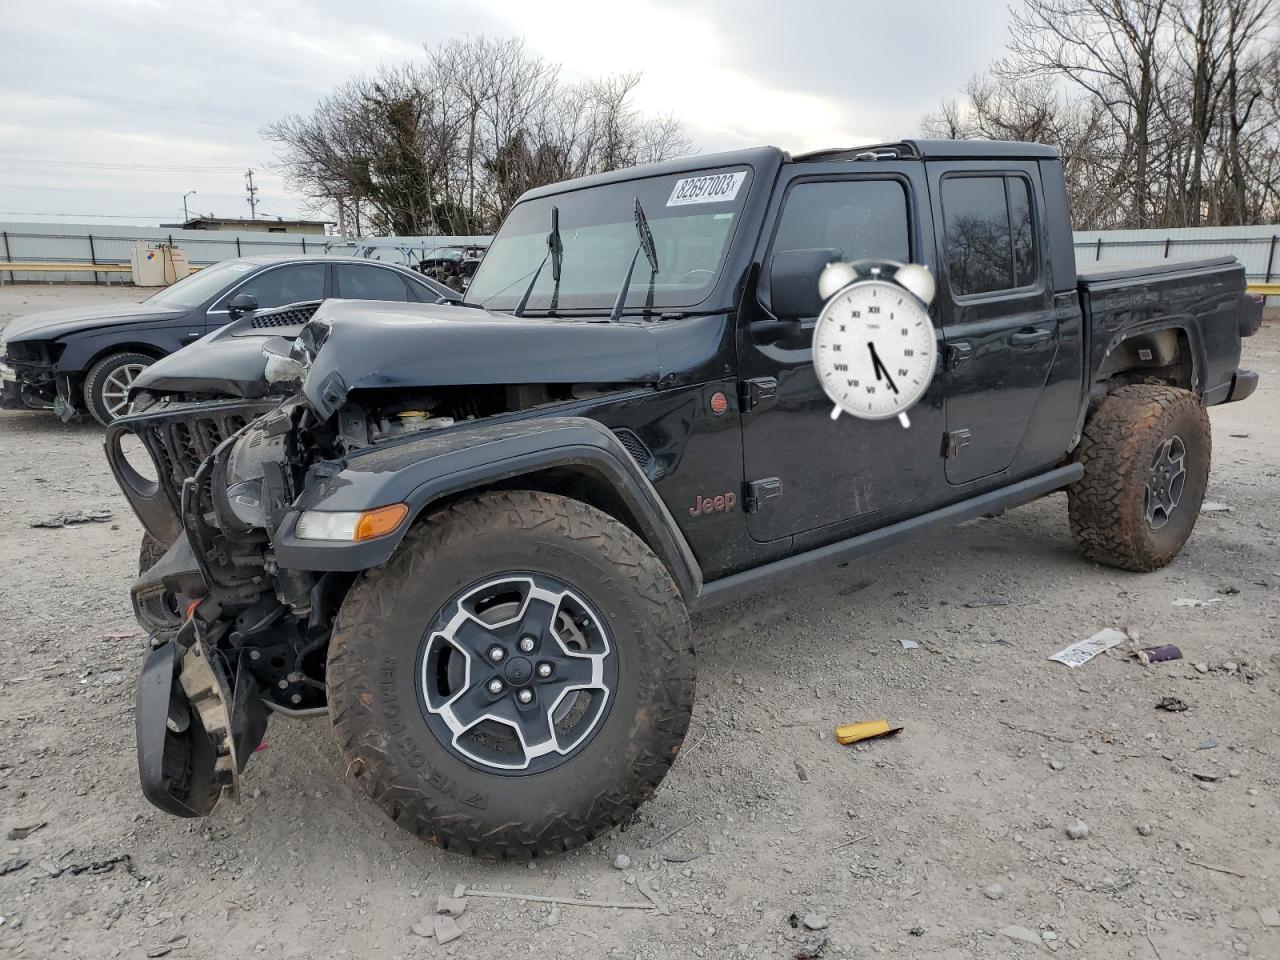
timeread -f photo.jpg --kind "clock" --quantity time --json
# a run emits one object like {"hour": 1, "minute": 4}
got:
{"hour": 5, "minute": 24}
